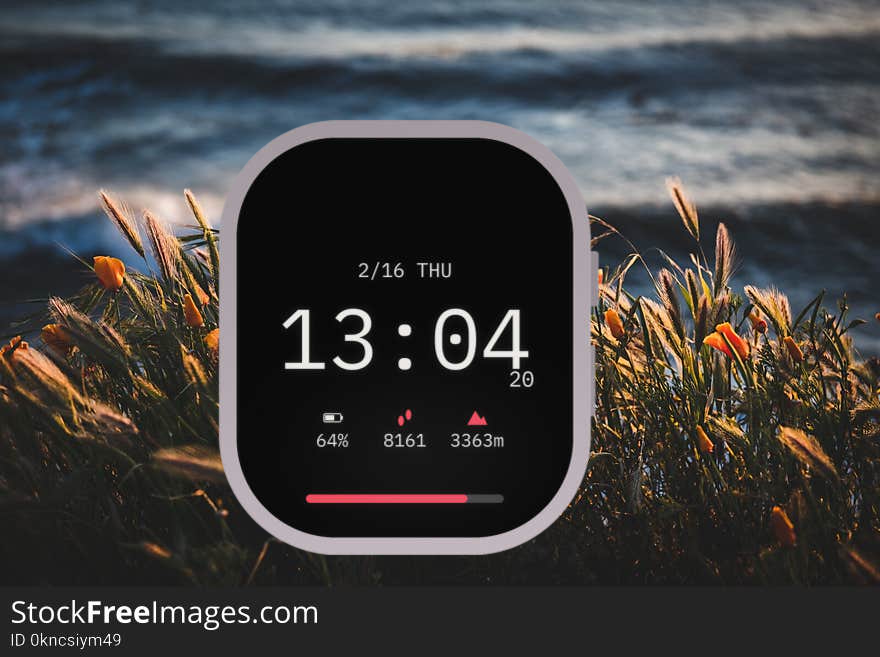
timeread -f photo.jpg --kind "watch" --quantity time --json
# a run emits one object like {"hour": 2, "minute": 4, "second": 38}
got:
{"hour": 13, "minute": 4, "second": 20}
